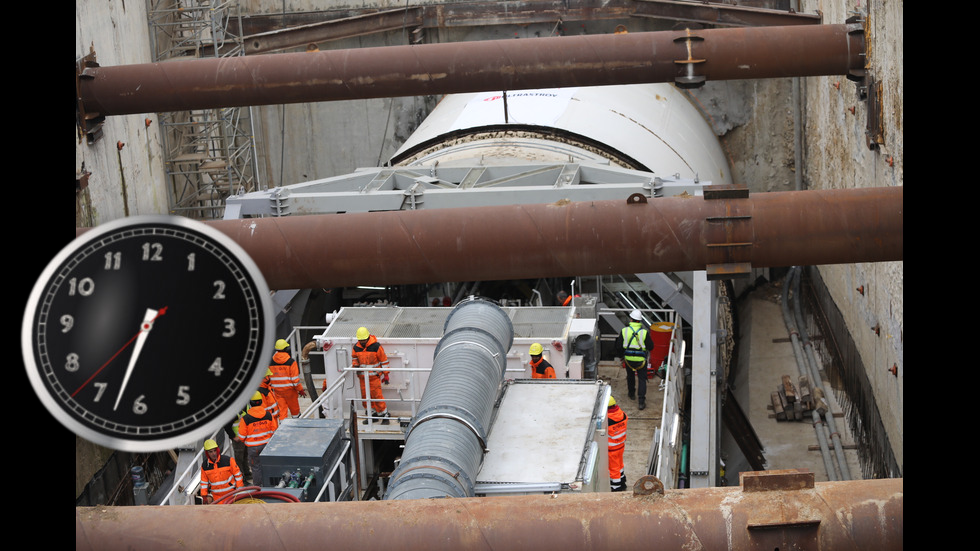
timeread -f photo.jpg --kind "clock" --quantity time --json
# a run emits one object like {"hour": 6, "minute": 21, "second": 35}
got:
{"hour": 6, "minute": 32, "second": 37}
